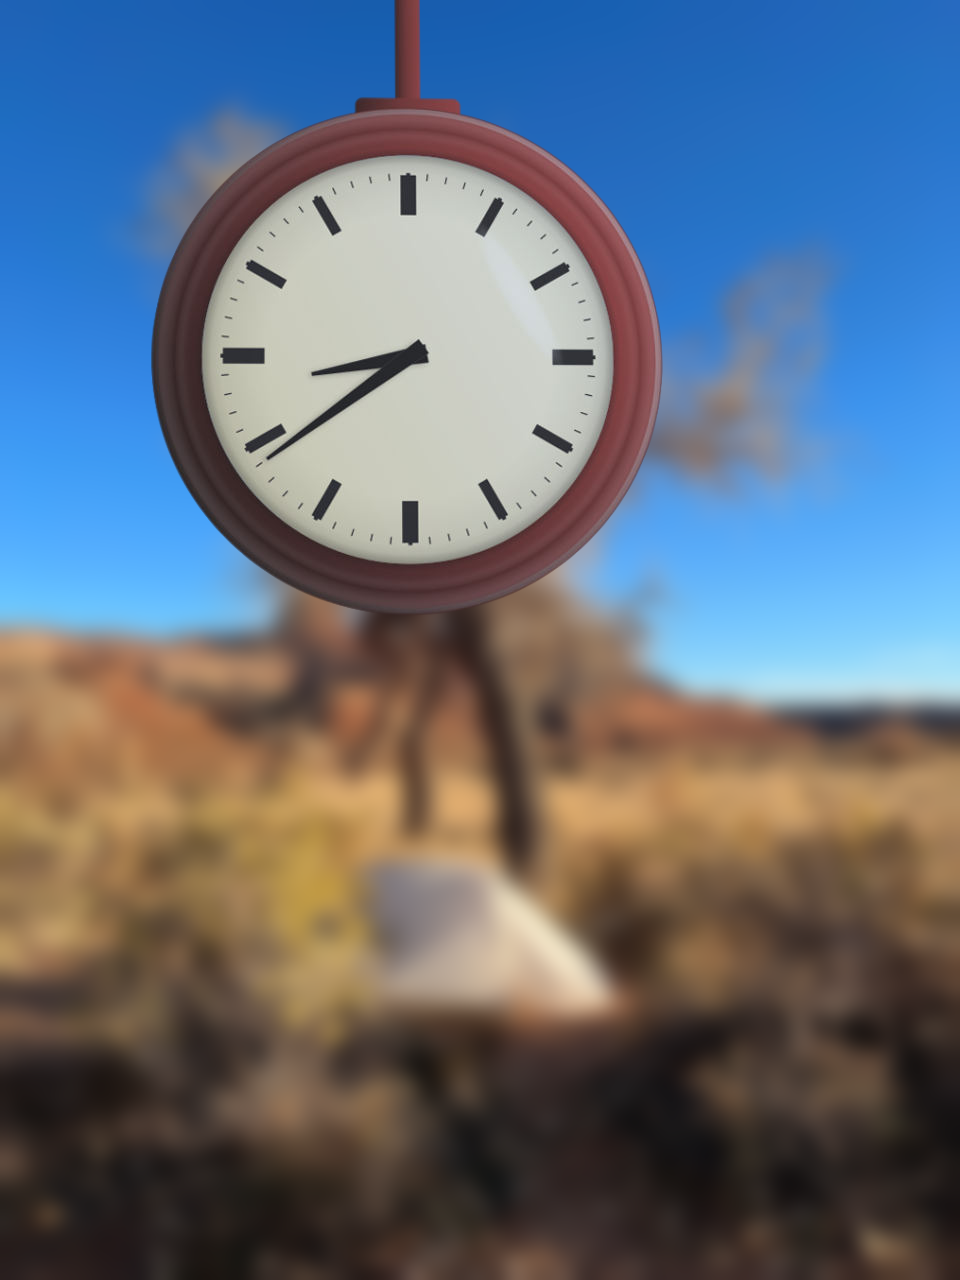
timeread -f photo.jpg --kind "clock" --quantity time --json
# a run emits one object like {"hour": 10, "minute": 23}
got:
{"hour": 8, "minute": 39}
